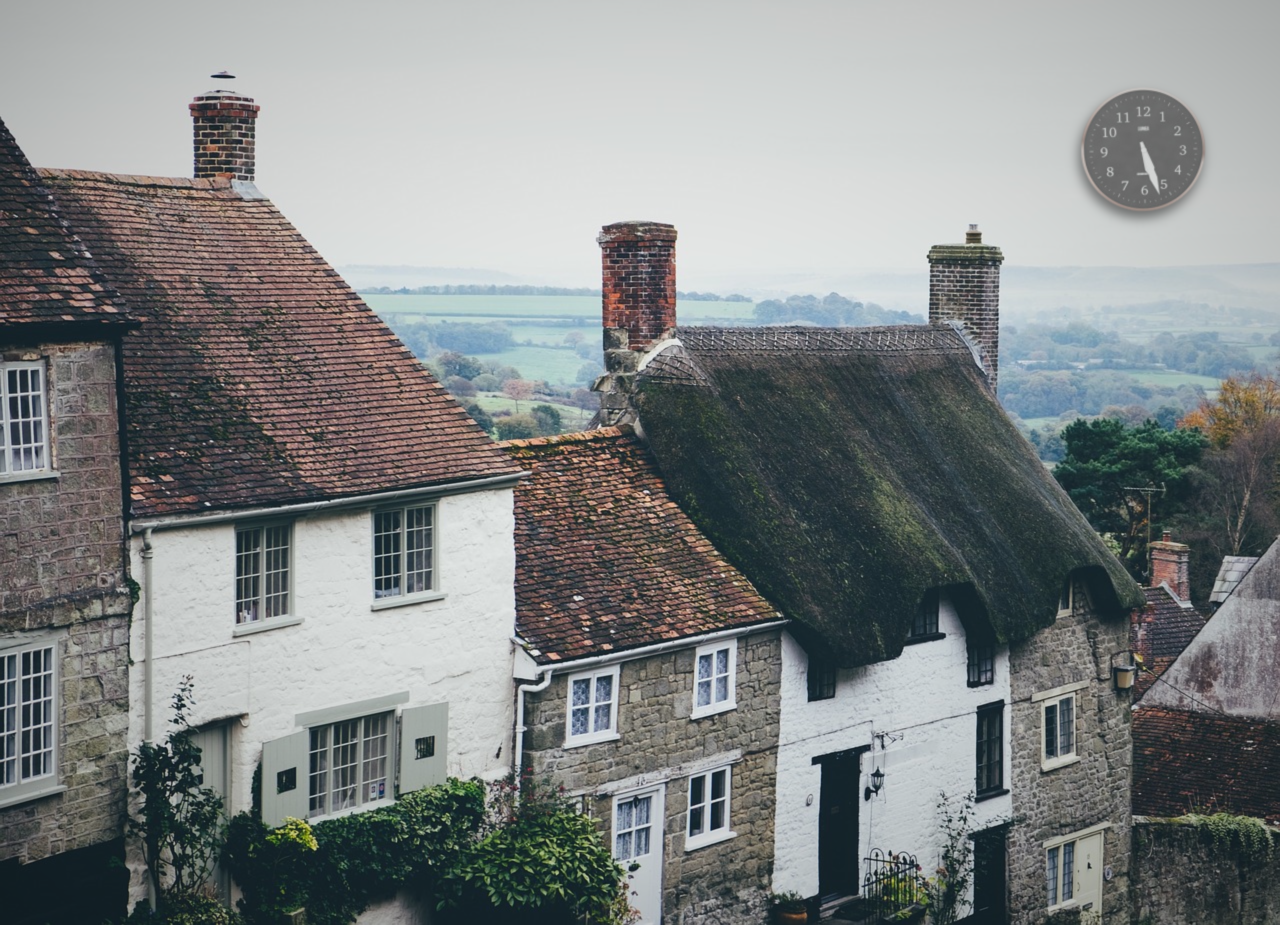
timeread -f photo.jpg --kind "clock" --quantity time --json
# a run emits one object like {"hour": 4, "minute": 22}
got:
{"hour": 5, "minute": 27}
